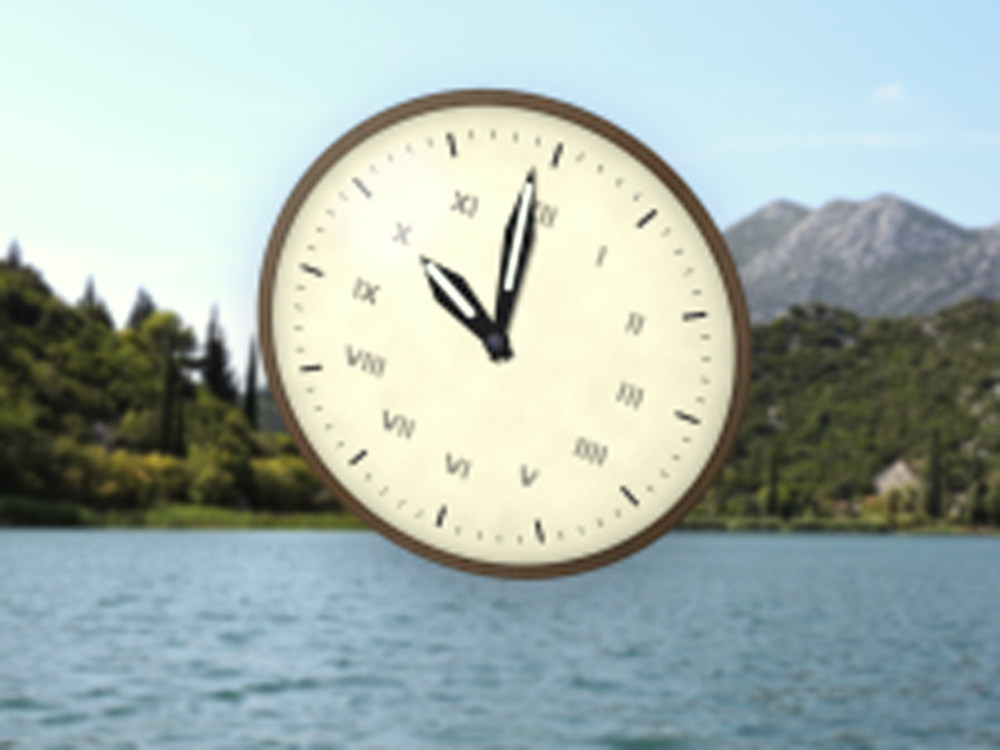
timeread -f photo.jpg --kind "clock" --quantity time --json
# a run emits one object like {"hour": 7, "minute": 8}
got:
{"hour": 9, "minute": 59}
